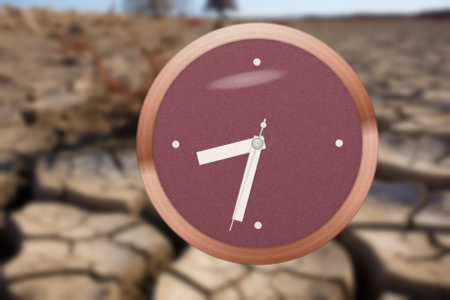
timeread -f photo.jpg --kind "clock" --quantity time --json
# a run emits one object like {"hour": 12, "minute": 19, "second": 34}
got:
{"hour": 8, "minute": 32, "second": 33}
